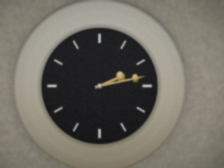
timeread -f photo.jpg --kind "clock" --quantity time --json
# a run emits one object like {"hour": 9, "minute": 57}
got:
{"hour": 2, "minute": 13}
